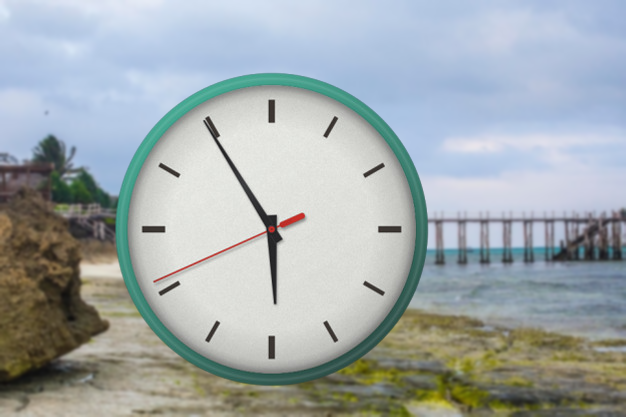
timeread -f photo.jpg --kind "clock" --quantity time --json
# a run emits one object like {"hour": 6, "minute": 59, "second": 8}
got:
{"hour": 5, "minute": 54, "second": 41}
